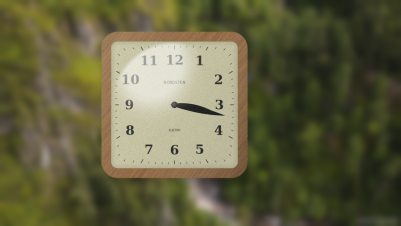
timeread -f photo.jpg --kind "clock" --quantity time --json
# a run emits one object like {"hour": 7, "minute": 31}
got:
{"hour": 3, "minute": 17}
